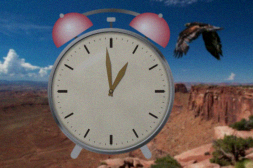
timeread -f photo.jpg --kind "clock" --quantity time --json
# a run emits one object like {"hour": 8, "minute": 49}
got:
{"hour": 12, "minute": 59}
